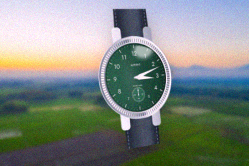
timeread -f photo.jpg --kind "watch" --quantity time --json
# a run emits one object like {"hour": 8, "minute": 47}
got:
{"hour": 3, "minute": 12}
